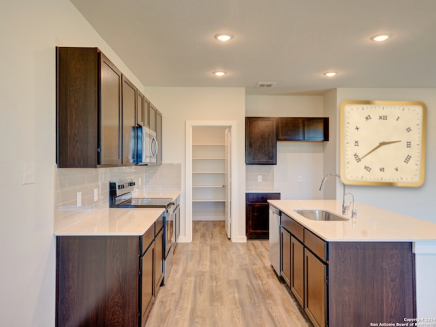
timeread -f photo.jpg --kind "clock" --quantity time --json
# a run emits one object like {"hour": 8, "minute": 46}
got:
{"hour": 2, "minute": 39}
